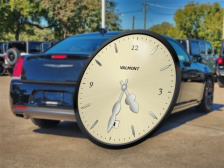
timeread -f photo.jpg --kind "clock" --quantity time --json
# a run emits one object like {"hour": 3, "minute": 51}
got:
{"hour": 4, "minute": 31}
